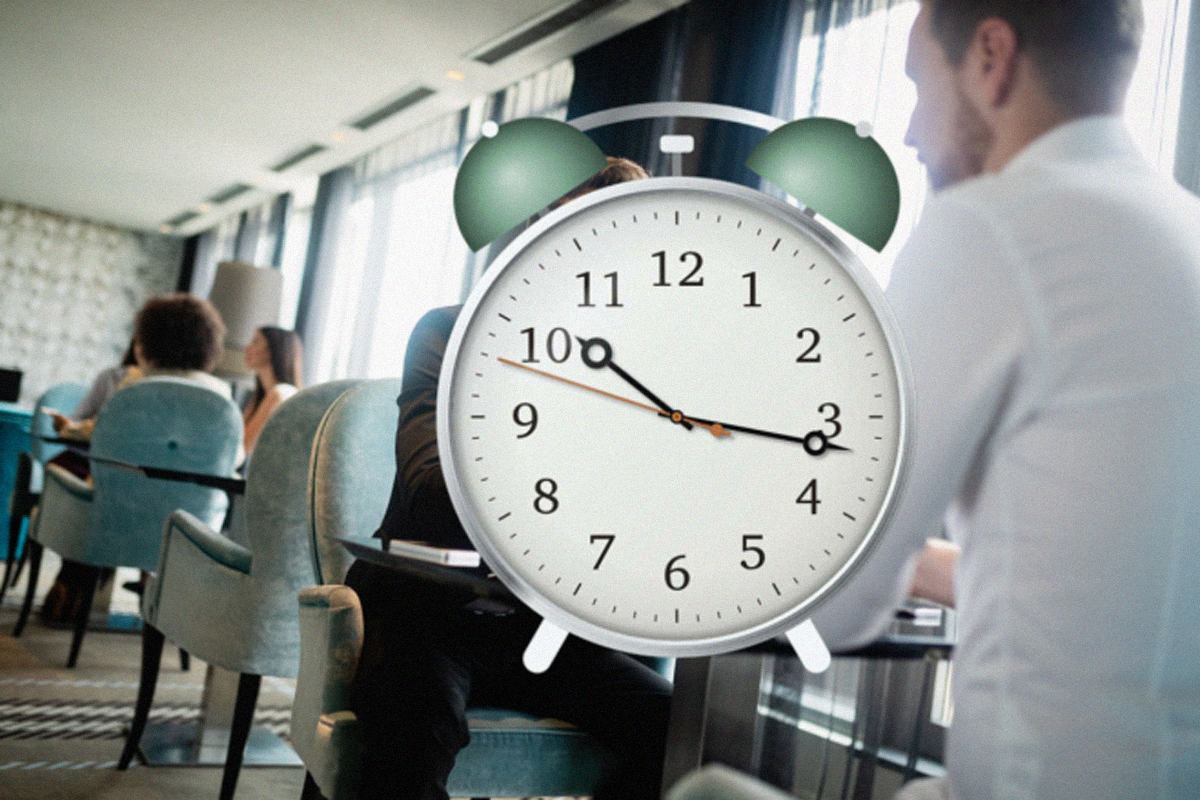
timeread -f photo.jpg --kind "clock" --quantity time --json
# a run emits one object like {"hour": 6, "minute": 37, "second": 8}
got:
{"hour": 10, "minute": 16, "second": 48}
